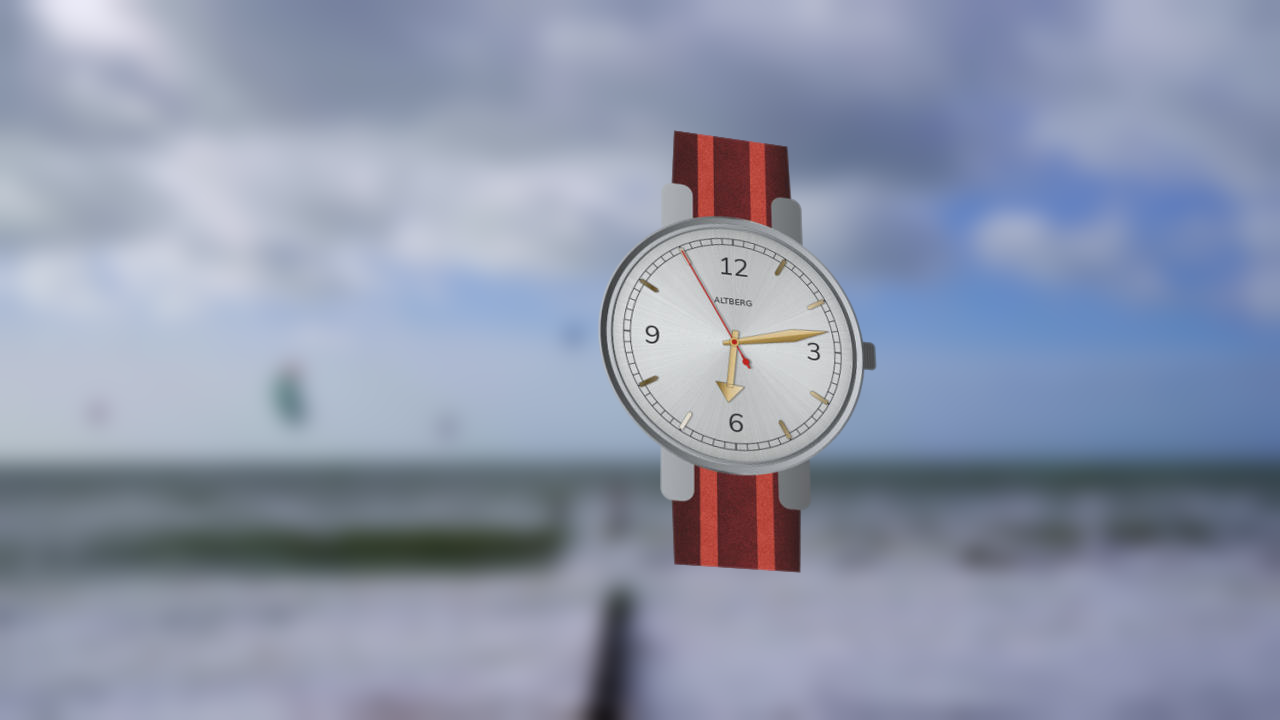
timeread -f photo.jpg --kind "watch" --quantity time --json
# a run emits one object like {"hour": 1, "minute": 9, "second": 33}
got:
{"hour": 6, "minute": 12, "second": 55}
